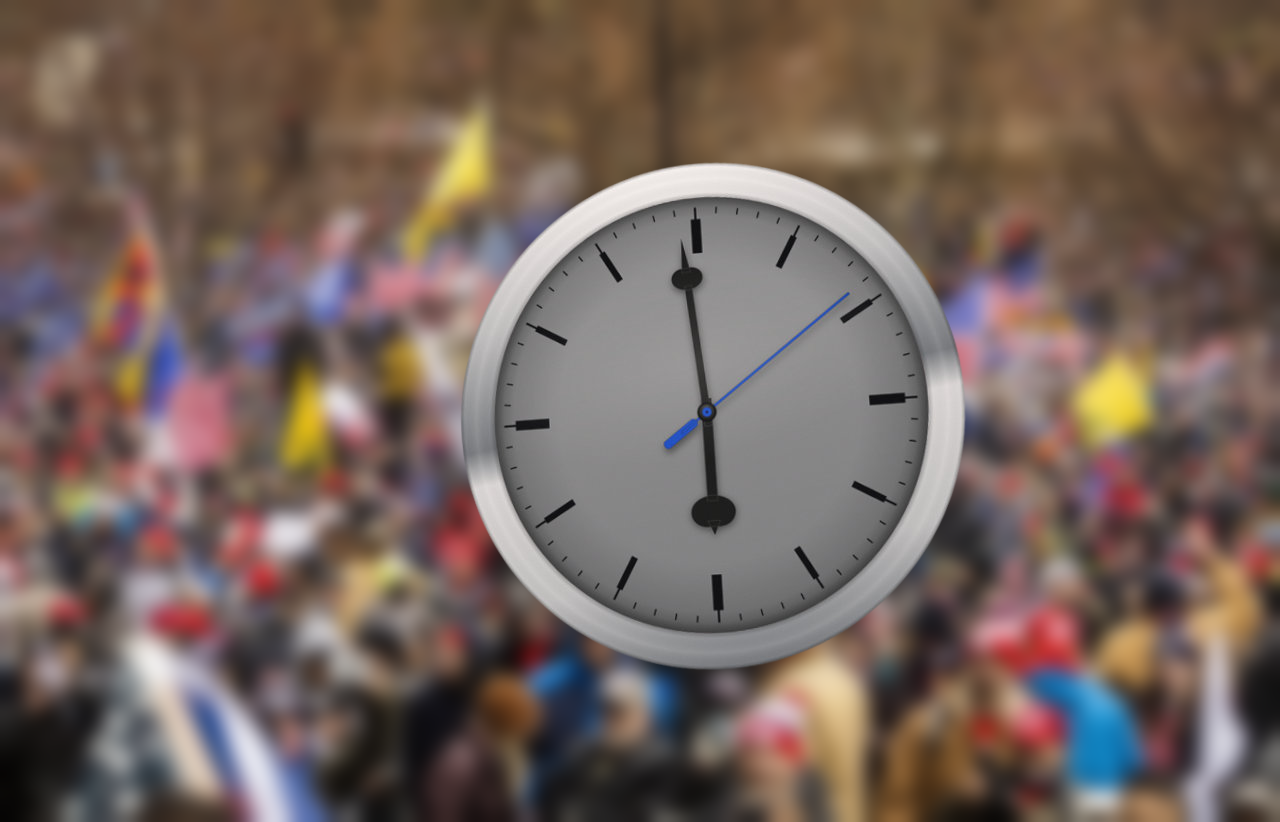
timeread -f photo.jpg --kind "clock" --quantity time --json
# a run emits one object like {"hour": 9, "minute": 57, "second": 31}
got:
{"hour": 5, "minute": 59, "second": 9}
